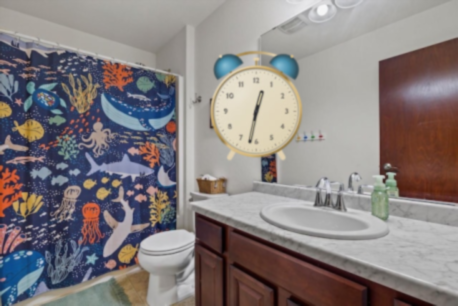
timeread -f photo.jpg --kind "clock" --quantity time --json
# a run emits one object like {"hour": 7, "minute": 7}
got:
{"hour": 12, "minute": 32}
